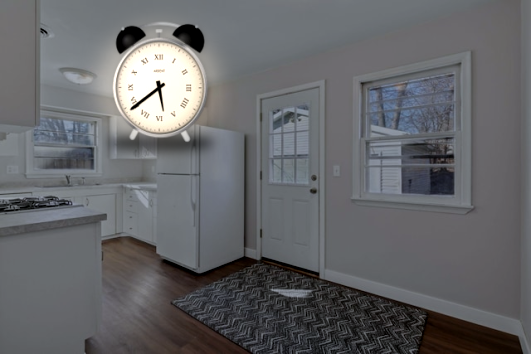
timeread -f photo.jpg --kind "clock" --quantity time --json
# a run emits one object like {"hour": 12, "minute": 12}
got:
{"hour": 5, "minute": 39}
